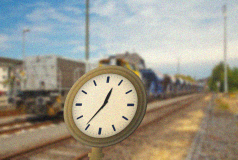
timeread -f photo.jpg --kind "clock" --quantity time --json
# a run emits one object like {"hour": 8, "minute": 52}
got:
{"hour": 12, "minute": 36}
